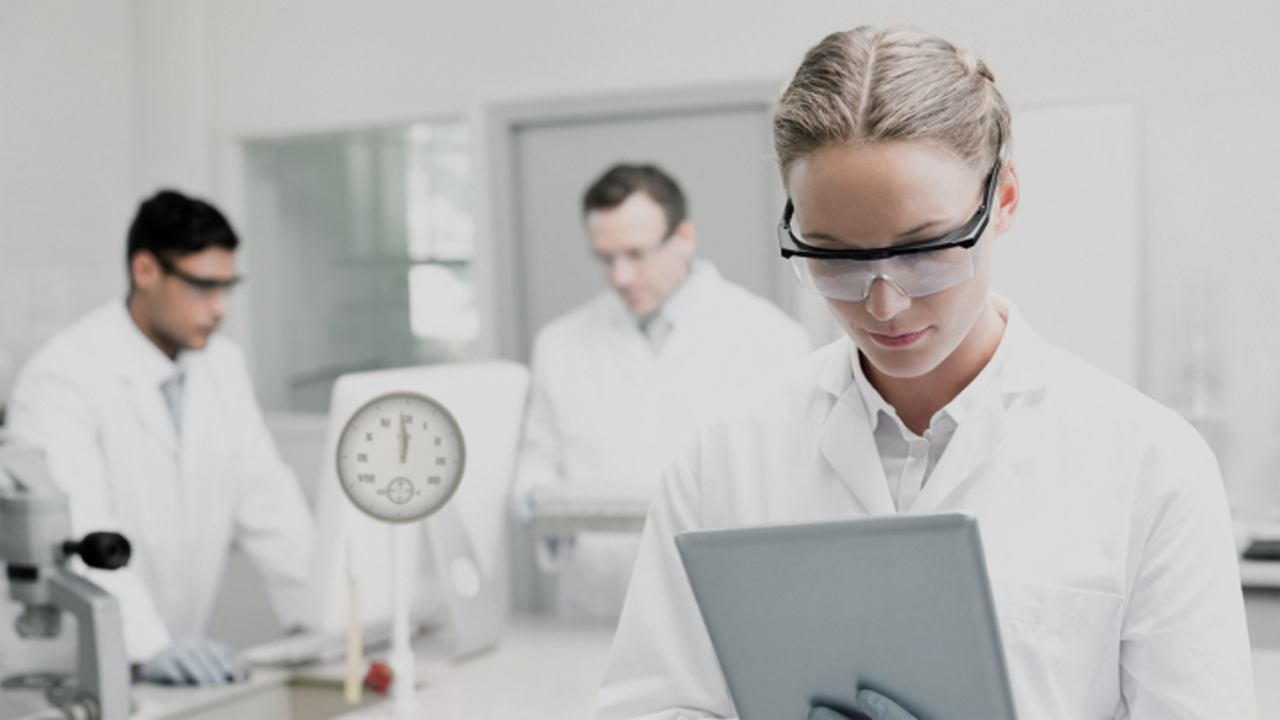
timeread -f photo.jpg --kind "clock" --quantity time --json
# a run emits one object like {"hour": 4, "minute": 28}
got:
{"hour": 11, "minute": 59}
